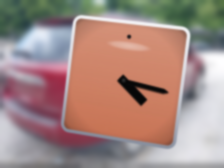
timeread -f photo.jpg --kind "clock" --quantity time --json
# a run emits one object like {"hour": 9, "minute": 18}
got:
{"hour": 4, "minute": 16}
